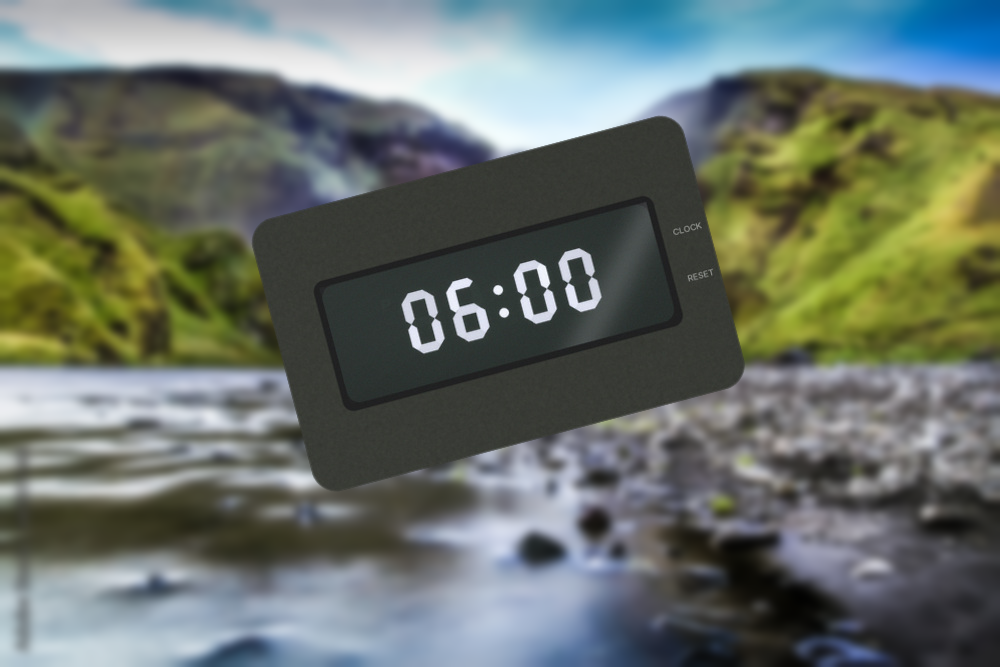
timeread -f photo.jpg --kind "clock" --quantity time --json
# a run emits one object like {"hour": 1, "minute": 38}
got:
{"hour": 6, "minute": 0}
